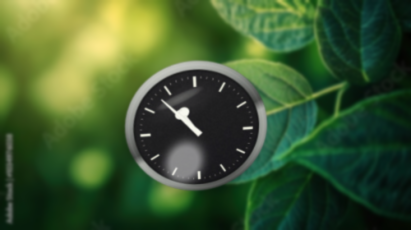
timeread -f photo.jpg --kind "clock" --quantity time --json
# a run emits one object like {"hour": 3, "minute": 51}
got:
{"hour": 10, "minute": 53}
